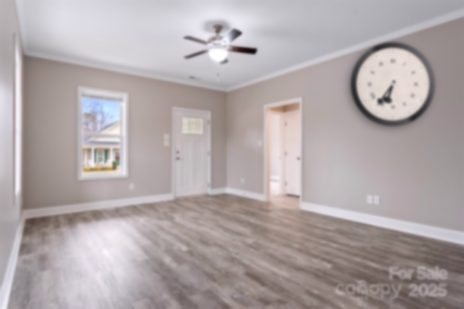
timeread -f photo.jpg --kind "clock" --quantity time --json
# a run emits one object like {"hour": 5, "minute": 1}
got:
{"hour": 6, "minute": 36}
